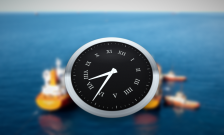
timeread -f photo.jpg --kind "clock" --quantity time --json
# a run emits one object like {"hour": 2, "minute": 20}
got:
{"hour": 7, "minute": 31}
